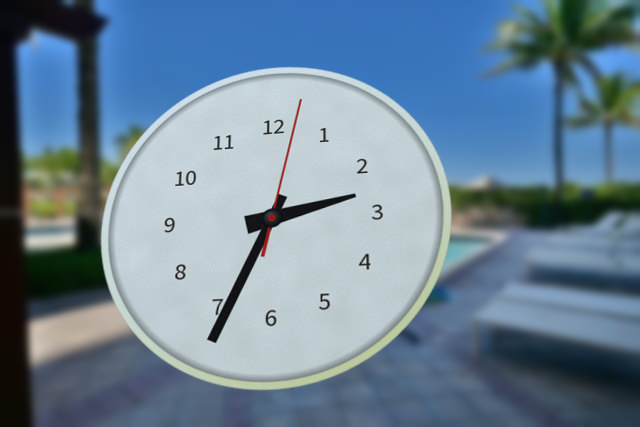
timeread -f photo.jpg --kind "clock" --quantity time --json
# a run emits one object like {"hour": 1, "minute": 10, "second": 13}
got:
{"hour": 2, "minute": 34, "second": 2}
